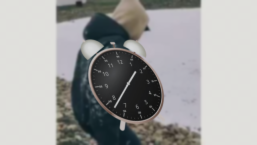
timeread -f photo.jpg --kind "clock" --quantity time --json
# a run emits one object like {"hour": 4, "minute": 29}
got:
{"hour": 1, "minute": 38}
